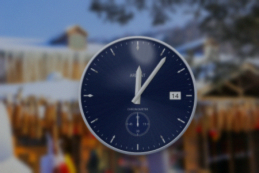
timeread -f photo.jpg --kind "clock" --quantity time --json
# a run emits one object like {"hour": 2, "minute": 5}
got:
{"hour": 12, "minute": 6}
